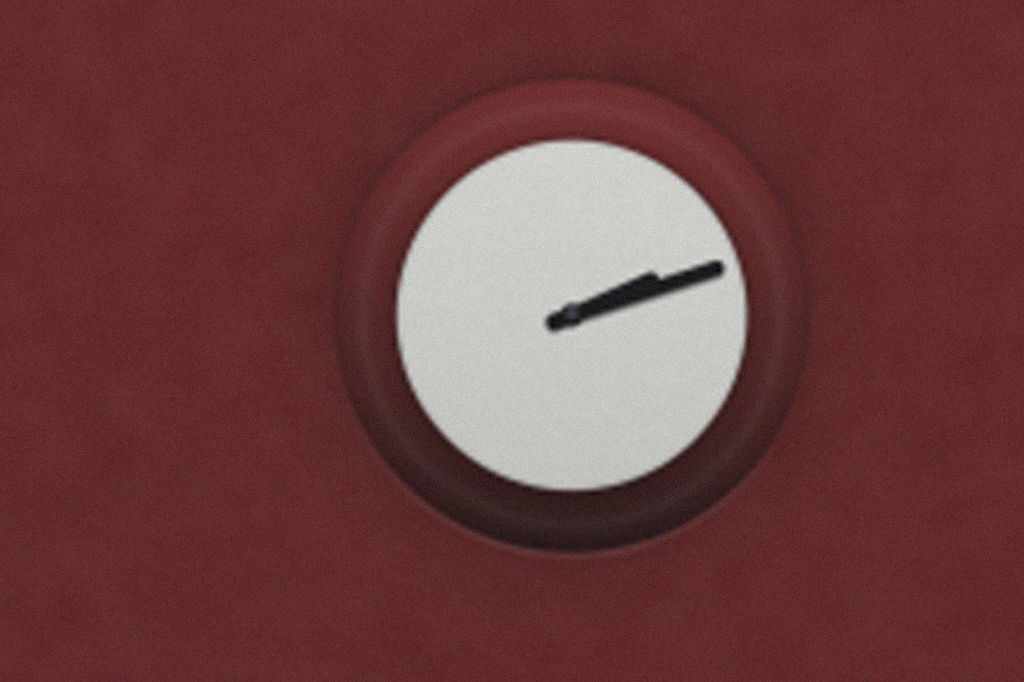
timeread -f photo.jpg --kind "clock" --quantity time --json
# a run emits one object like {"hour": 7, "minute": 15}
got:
{"hour": 2, "minute": 12}
